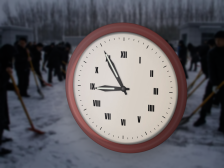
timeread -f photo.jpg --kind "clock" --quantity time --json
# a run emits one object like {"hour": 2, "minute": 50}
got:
{"hour": 8, "minute": 55}
